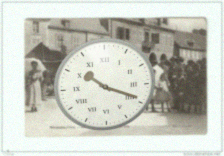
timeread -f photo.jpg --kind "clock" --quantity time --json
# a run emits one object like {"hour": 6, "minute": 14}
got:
{"hour": 10, "minute": 19}
